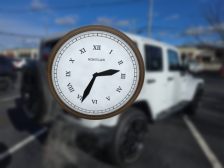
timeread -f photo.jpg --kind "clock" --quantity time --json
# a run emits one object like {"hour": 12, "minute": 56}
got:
{"hour": 2, "minute": 34}
